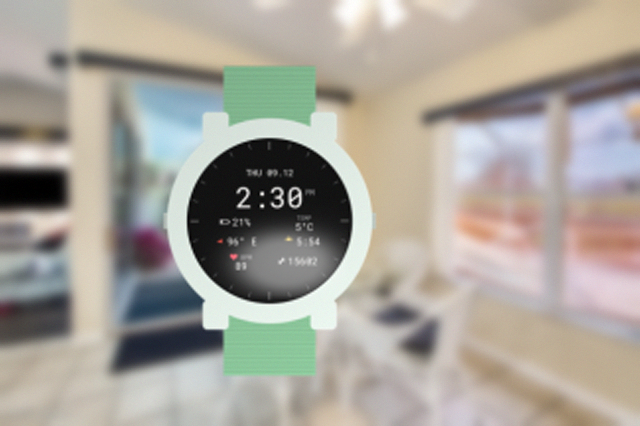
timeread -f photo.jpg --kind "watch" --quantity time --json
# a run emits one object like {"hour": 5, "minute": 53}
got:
{"hour": 2, "minute": 30}
